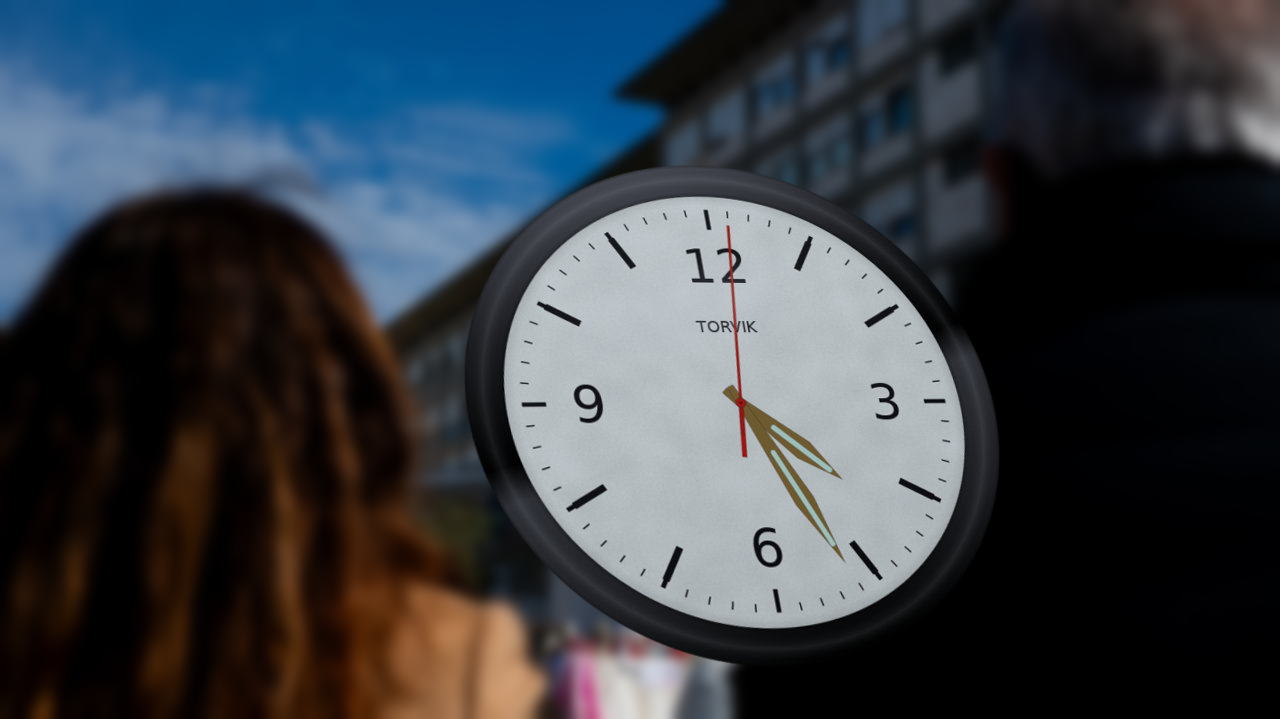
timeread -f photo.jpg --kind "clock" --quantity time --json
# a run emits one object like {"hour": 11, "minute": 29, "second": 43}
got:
{"hour": 4, "minute": 26, "second": 1}
